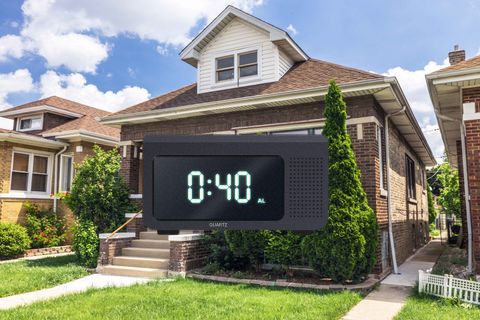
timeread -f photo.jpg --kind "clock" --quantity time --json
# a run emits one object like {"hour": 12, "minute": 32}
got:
{"hour": 0, "minute": 40}
